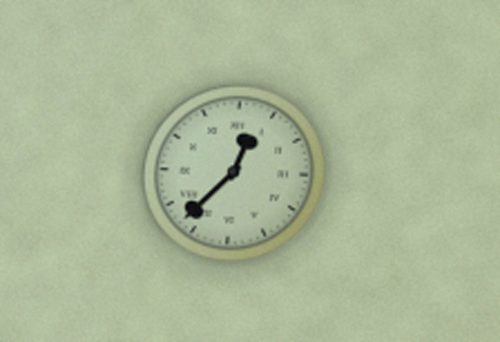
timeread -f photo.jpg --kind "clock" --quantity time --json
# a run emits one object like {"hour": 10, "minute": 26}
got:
{"hour": 12, "minute": 37}
